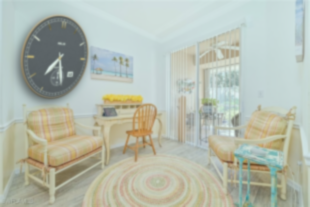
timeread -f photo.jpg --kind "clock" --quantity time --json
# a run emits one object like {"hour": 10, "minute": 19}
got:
{"hour": 7, "minute": 28}
